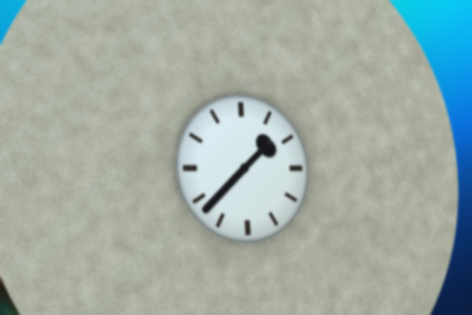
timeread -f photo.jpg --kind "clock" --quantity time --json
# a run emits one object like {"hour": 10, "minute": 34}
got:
{"hour": 1, "minute": 38}
